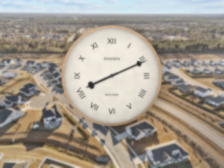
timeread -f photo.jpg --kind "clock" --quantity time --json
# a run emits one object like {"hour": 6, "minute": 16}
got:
{"hour": 8, "minute": 11}
